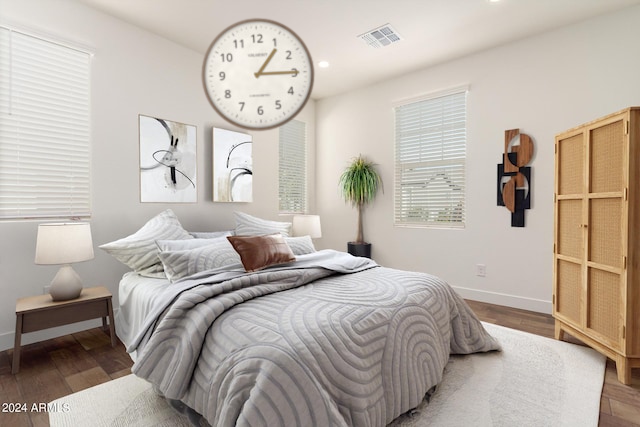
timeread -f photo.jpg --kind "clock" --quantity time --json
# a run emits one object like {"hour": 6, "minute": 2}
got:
{"hour": 1, "minute": 15}
